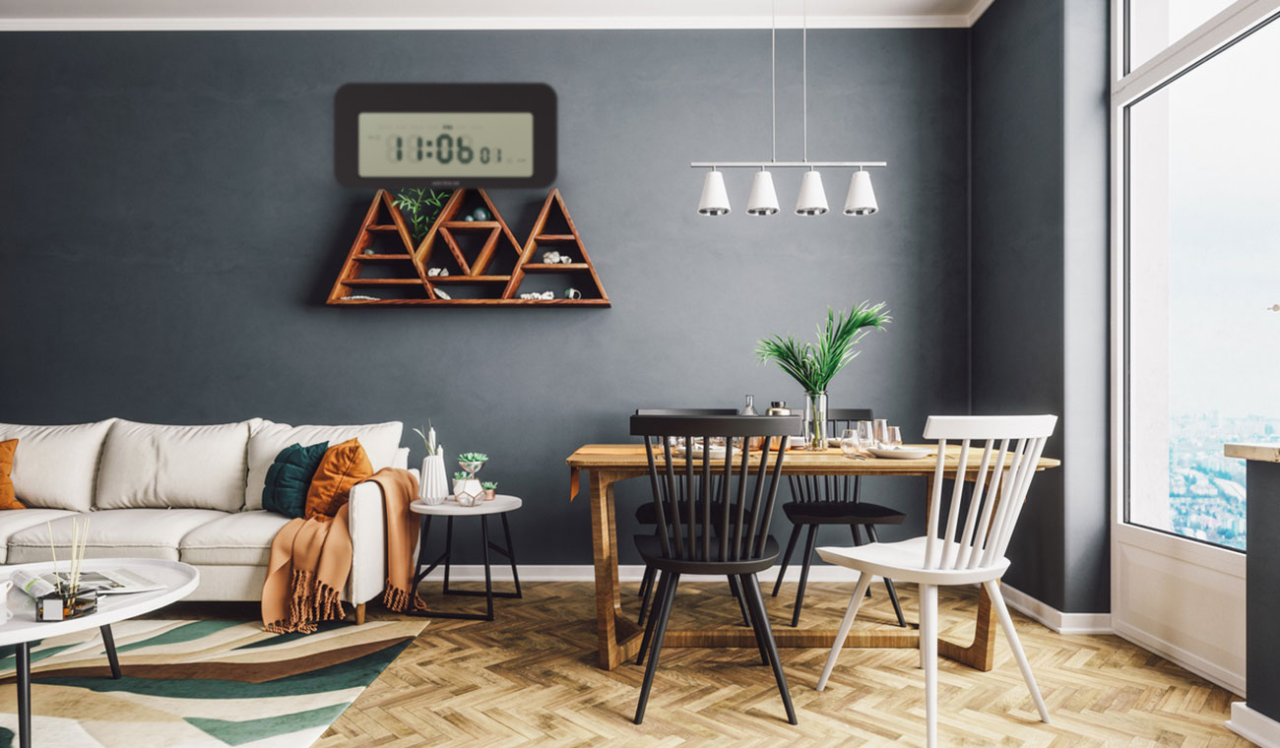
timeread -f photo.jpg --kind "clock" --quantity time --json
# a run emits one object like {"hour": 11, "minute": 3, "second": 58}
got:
{"hour": 11, "minute": 6, "second": 1}
